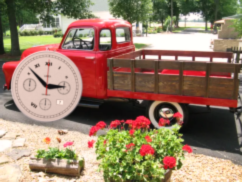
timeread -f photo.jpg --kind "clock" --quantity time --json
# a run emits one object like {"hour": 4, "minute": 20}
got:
{"hour": 2, "minute": 52}
